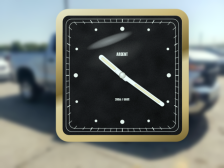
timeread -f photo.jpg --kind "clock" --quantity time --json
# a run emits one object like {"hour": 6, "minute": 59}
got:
{"hour": 10, "minute": 21}
